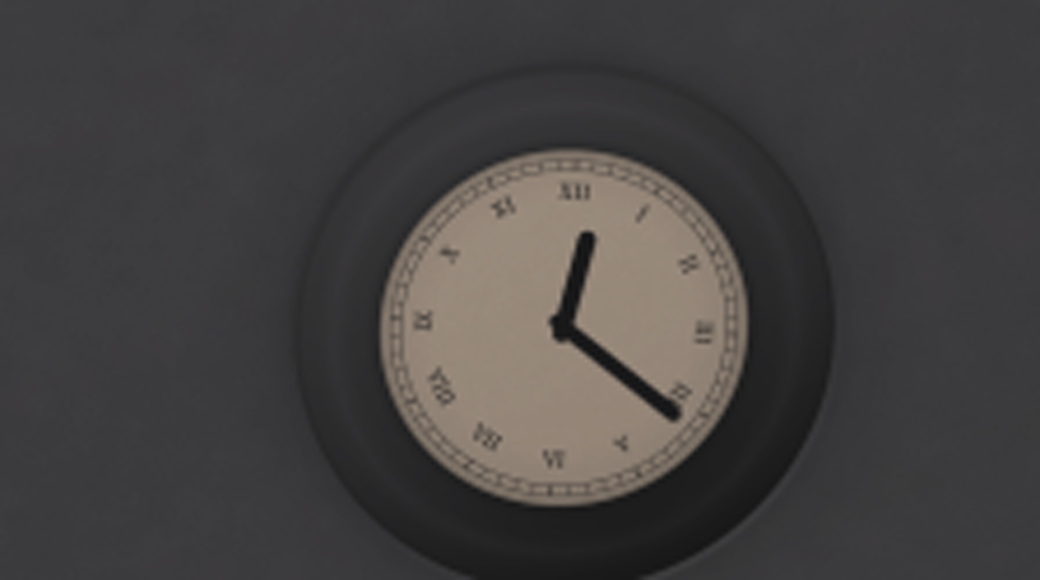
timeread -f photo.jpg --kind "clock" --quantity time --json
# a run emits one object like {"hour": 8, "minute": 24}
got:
{"hour": 12, "minute": 21}
